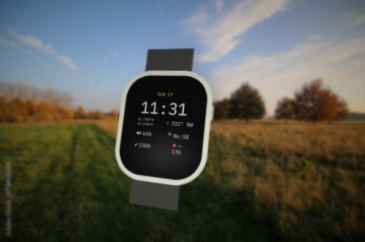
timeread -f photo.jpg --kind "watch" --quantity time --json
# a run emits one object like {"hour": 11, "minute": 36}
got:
{"hour": 11, "minute": 31}
